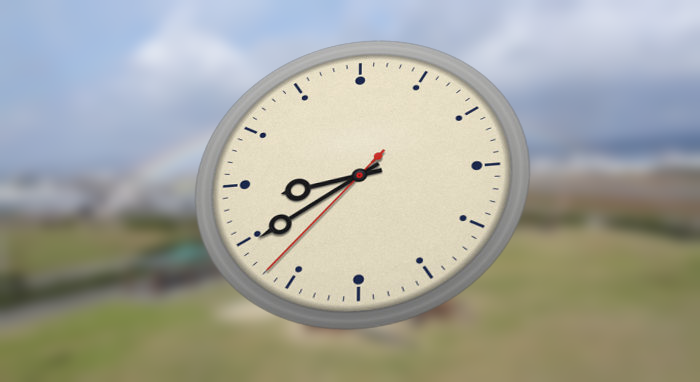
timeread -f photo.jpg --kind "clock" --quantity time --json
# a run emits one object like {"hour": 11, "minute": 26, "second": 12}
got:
{"hour": 8, "minute": 39, "second": 37}
